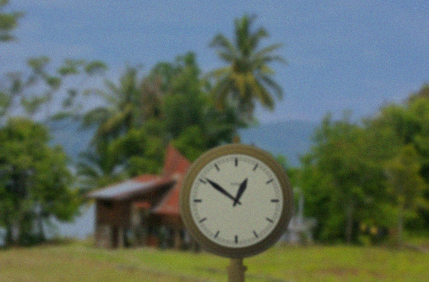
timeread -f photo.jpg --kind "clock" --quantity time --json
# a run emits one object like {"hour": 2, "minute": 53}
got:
{"hour": 12, "minute": 51}
